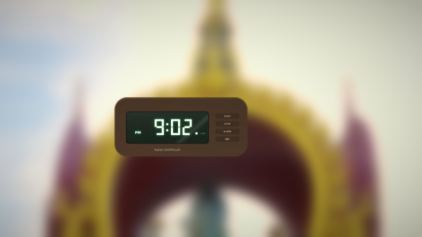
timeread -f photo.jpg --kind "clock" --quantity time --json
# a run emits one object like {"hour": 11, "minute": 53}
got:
{"hour": 9, "minute": 2}
